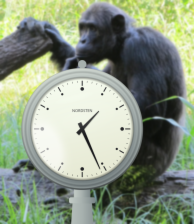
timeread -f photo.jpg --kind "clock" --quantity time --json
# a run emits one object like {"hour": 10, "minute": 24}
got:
{"hour": 1, "minute": 26}
